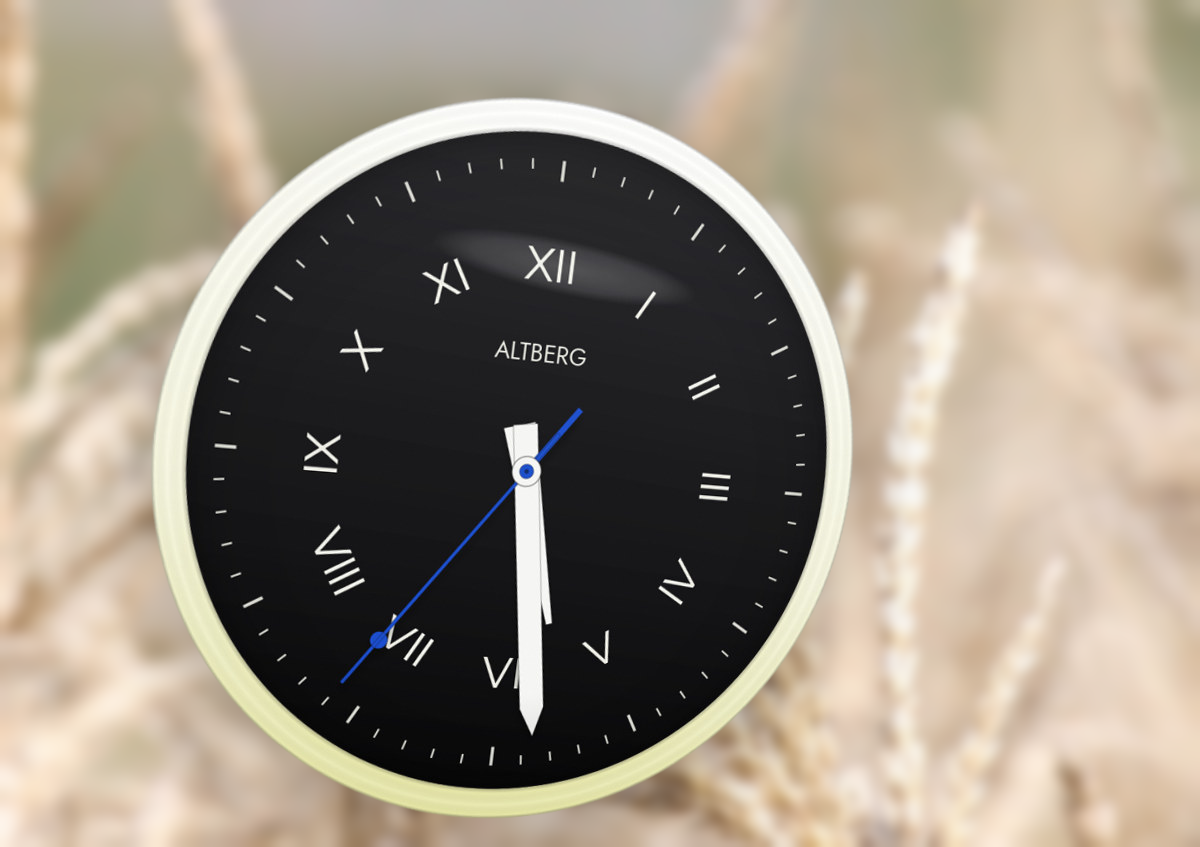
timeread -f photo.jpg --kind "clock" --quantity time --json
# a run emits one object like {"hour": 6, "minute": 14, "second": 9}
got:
{"hour": 5, "minute": 28, "second": 36}
